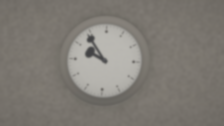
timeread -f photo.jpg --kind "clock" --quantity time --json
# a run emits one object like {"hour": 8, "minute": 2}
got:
{"hour": 9, "minute": 54}
